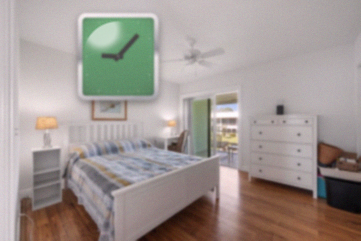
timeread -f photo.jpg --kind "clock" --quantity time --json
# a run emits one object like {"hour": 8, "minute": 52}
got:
{"hour": 9, "minute": 7}
